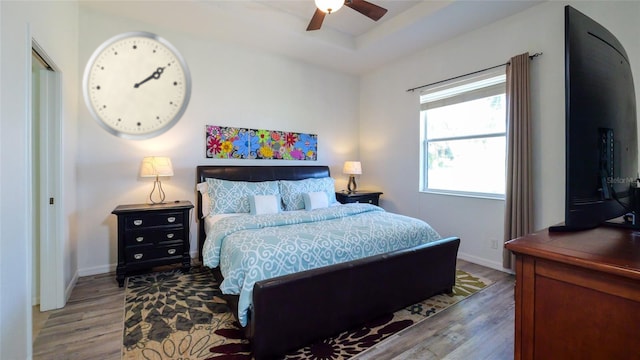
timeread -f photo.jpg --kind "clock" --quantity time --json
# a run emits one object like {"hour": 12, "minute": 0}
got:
{"hour": 2, "minute": 10}
